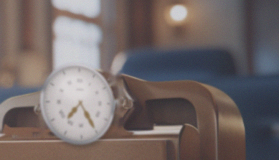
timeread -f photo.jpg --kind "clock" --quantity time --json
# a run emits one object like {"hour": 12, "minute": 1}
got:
{"hour": 7, "minute": 25}
